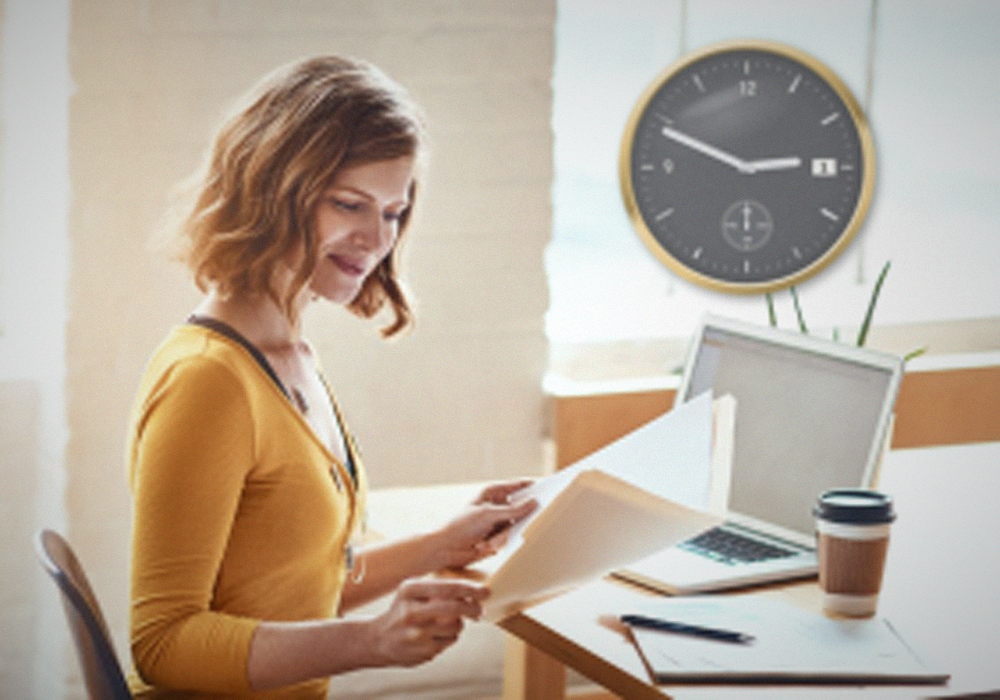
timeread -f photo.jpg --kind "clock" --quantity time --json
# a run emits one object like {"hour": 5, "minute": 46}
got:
{"hour": 2, "minute": 49}
